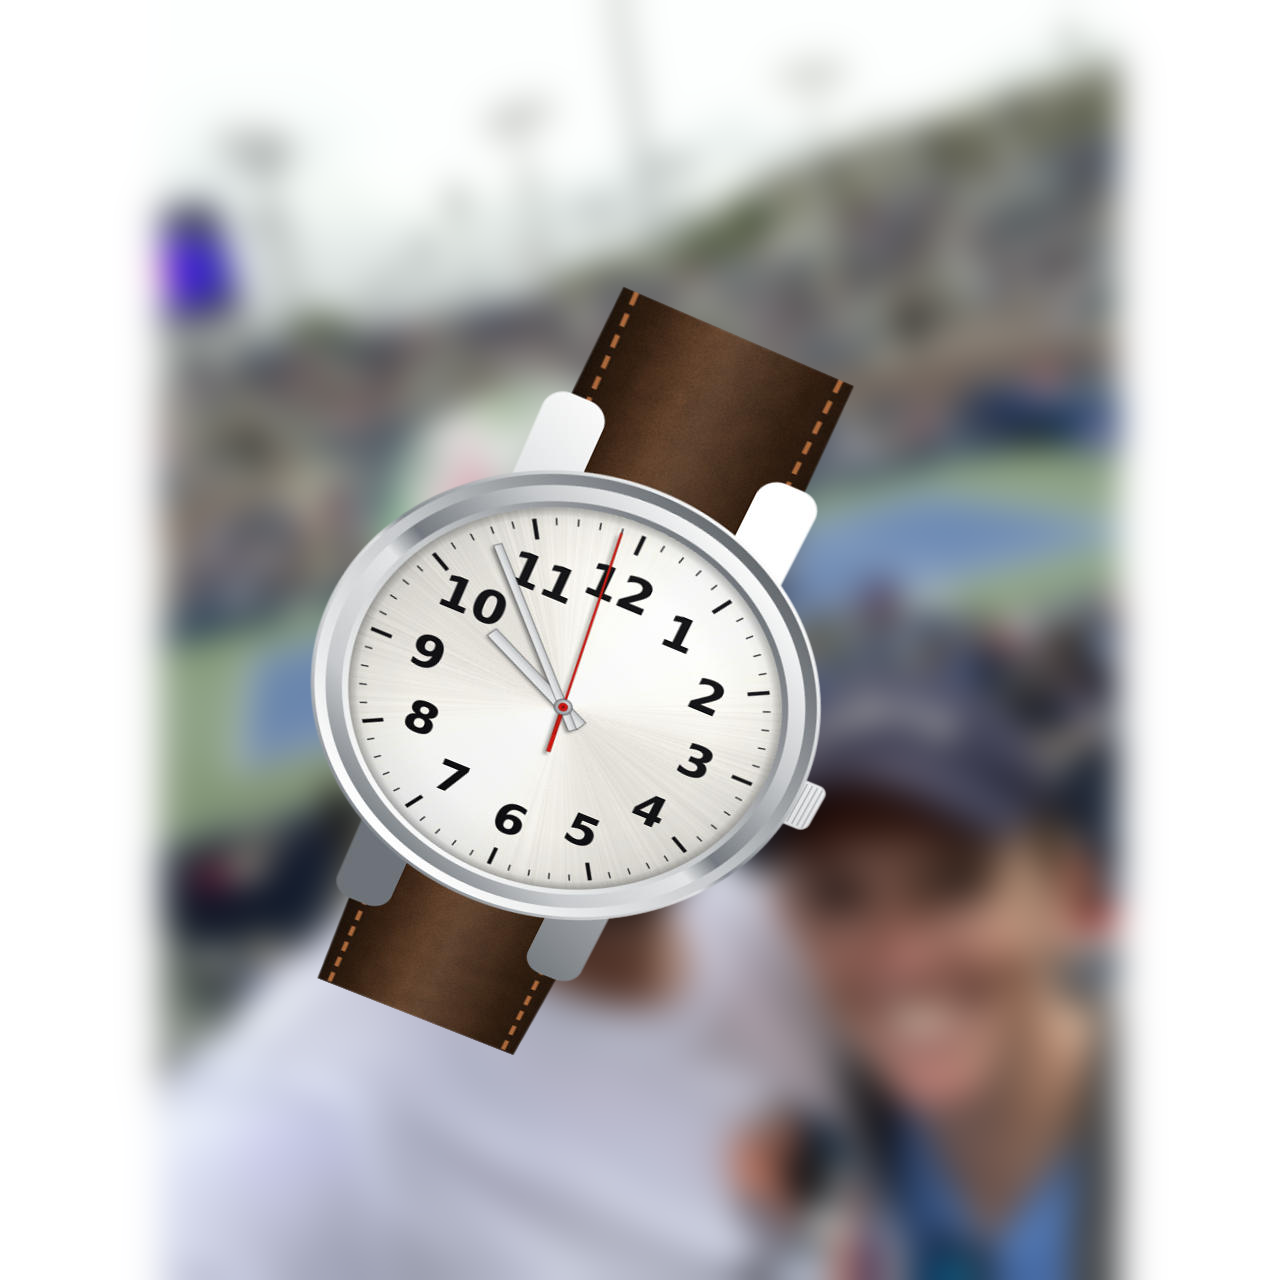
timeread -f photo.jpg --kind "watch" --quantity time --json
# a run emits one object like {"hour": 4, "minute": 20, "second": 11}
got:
{"hour": 9, "minute": 52, "second": 59}
